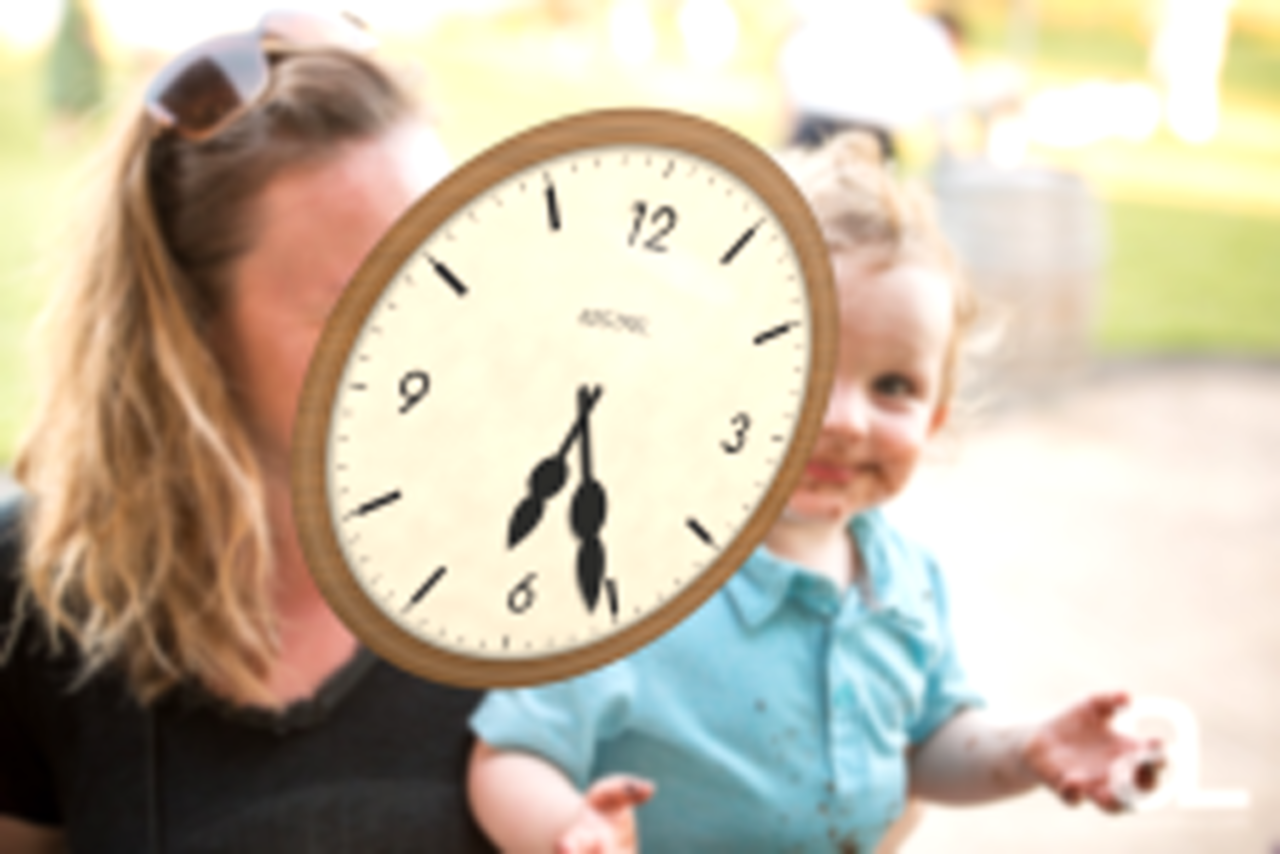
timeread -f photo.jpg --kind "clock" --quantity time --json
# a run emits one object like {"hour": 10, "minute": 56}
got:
{"hour": 6, "minute": 26}
